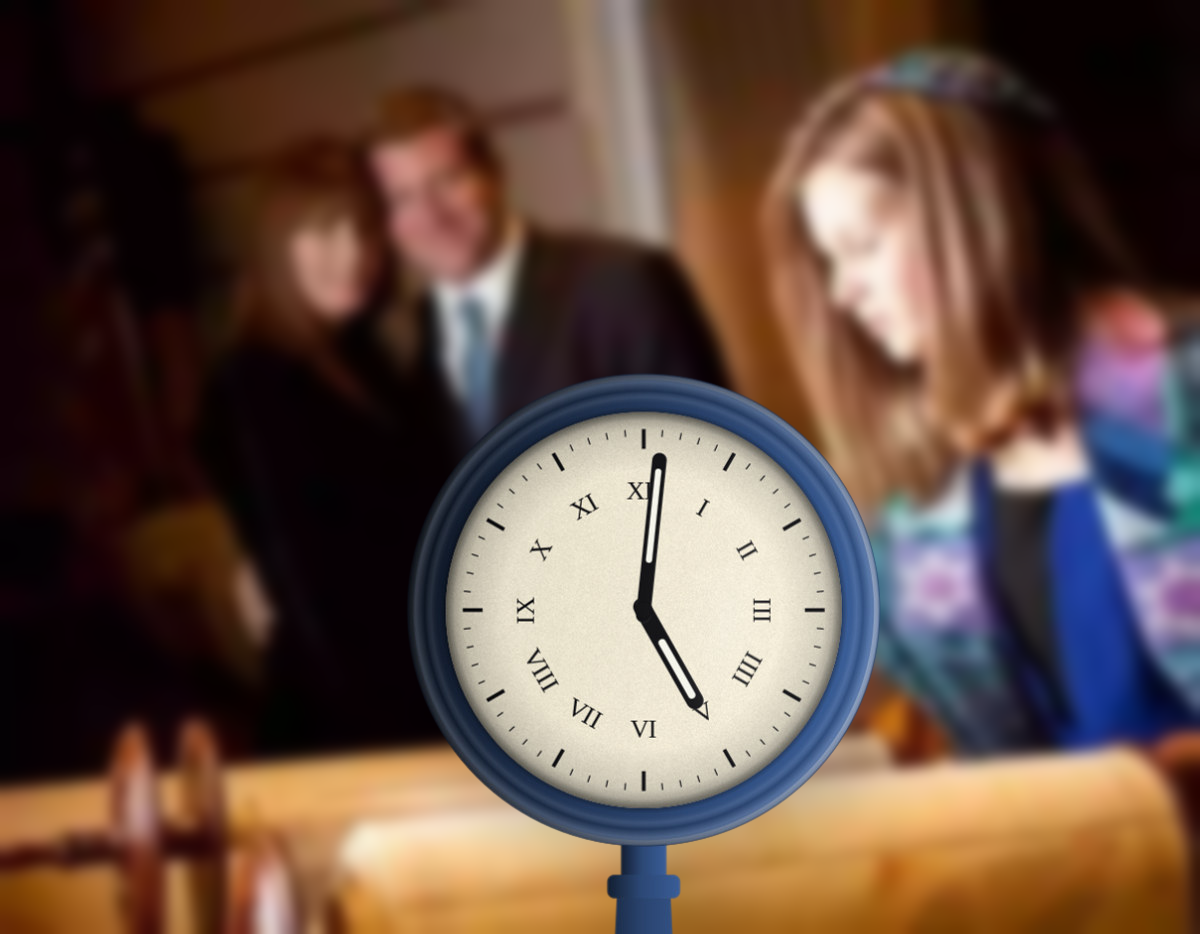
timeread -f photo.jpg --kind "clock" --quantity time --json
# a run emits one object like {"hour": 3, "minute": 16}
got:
{"hour": 5, "minute": 1}
